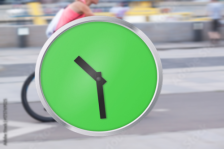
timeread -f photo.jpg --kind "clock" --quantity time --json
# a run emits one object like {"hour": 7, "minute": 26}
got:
{"hour": 10, "minute": 29}
